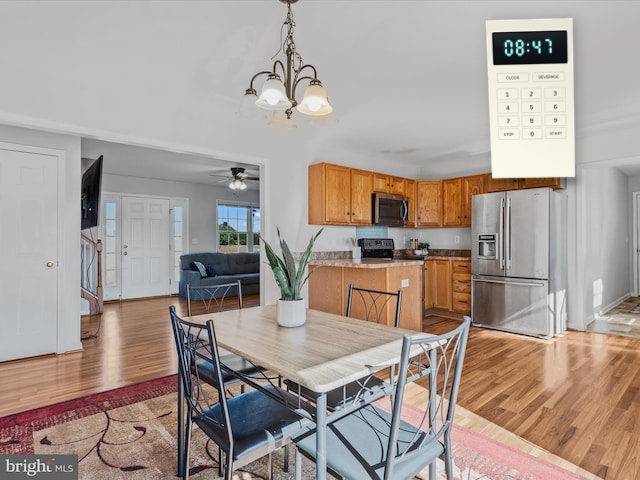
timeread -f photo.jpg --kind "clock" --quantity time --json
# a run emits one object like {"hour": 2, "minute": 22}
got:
{"hour": 8, "minute": 47}
